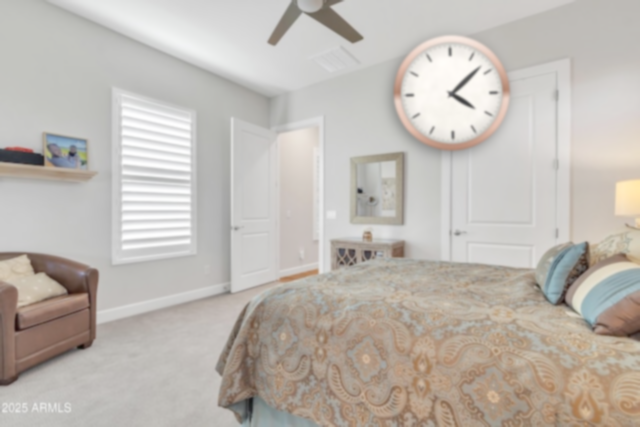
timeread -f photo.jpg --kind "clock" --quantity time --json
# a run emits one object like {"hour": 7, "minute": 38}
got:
{"hour": 4, "minute": 8}
